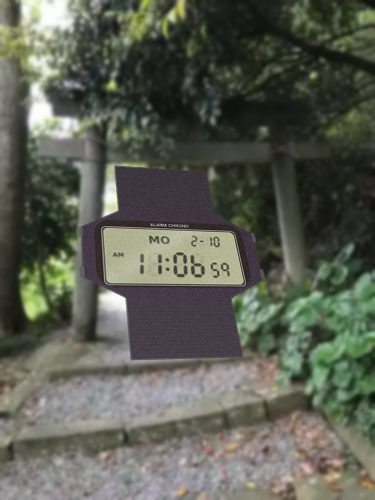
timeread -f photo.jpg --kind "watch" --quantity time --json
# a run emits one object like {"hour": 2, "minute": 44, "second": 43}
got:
{"hour": 11, "minute": 6, "second": 59}
